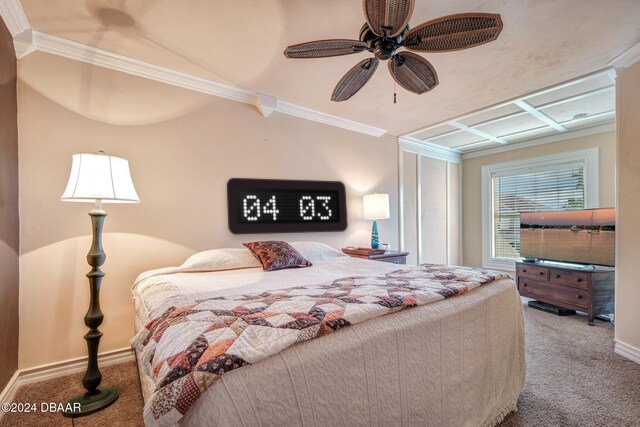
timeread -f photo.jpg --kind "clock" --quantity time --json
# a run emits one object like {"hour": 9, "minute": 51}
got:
{"hour": 4, "minute": 3}
